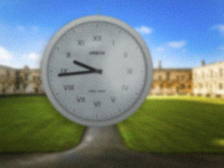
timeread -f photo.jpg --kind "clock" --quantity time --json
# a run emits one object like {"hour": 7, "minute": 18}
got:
{"hour": 9, "minute": 44}
